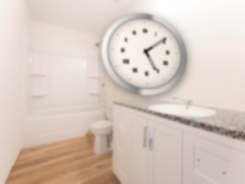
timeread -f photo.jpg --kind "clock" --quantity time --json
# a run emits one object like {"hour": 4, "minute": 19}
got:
{"hour": 5, "minute": 9}
